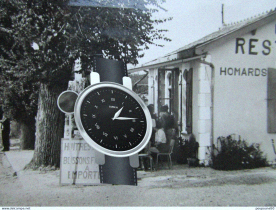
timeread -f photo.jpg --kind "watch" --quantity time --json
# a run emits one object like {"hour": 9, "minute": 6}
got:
{"hour": 1, "minute": 14}
